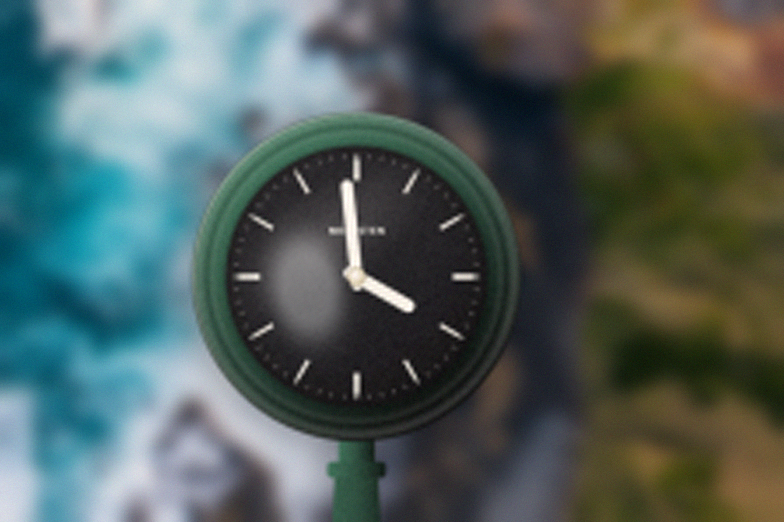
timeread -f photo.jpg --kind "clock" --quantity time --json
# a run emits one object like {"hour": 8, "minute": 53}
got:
{"hour": 3, "minute": 59}
